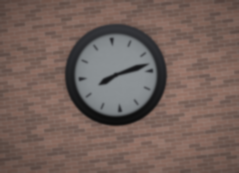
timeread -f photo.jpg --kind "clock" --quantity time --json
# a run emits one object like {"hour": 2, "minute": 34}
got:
{"hour": 8, "minute": 13}
